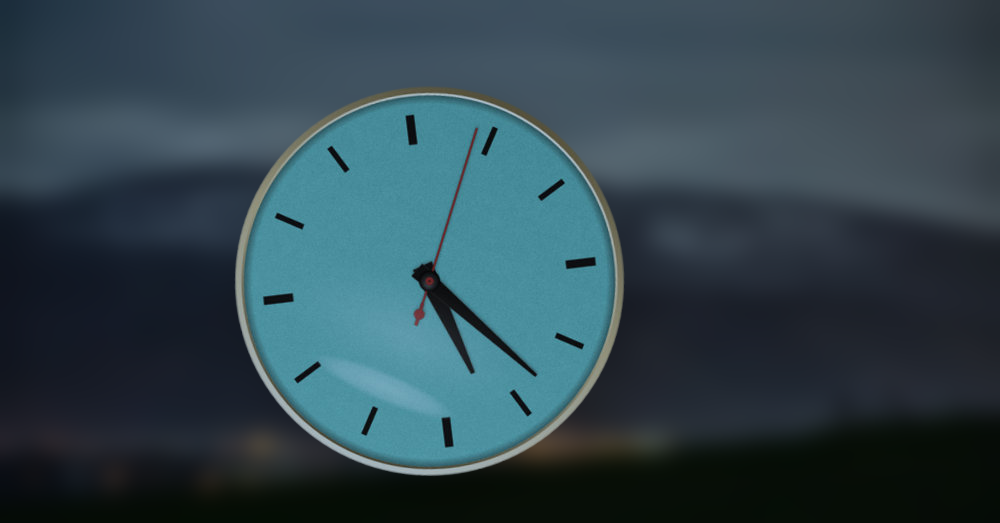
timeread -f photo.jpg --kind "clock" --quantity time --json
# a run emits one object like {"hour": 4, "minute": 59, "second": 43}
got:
{"hour": 5, "minute": 23, "second": 4}
